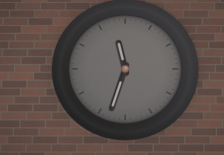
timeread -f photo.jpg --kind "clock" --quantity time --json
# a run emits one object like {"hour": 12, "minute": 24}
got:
{"hour": 11, "minute": 33}
